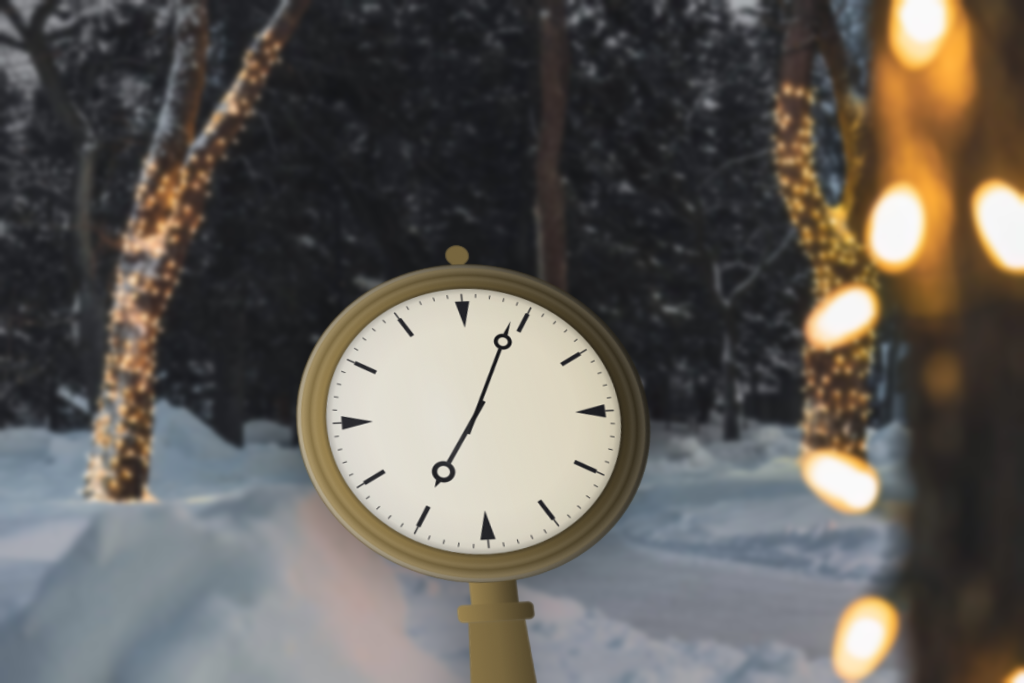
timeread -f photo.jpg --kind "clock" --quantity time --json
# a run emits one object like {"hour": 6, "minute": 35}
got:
{"hour": 7, "minute": 4}
